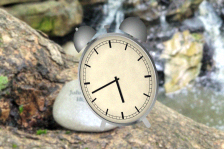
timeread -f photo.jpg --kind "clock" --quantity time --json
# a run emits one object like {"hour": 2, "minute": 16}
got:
{"hour": 5, "minute": 42}
